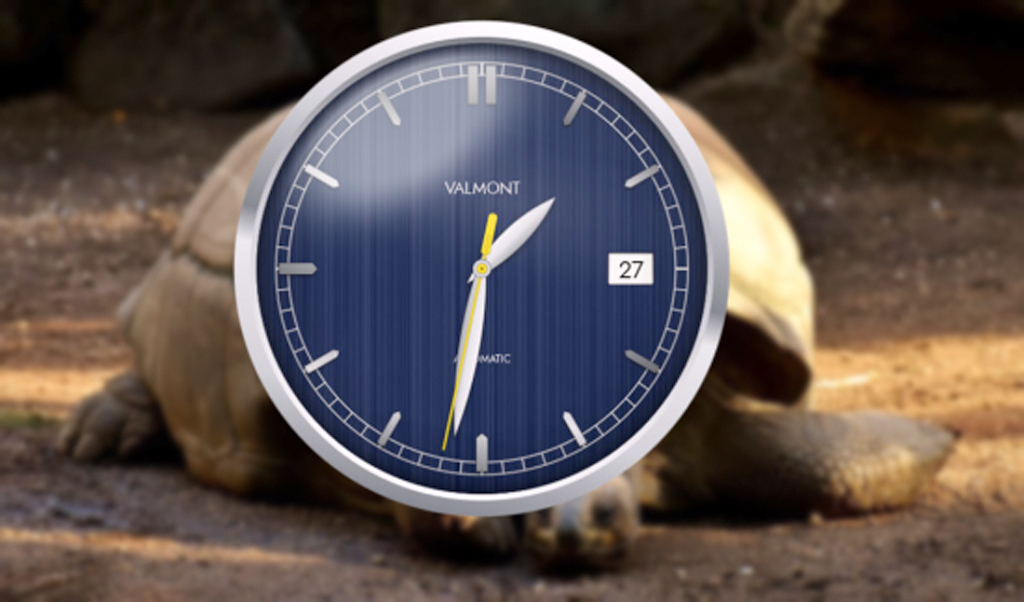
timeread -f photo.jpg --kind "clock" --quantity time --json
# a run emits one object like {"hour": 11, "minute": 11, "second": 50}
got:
{"hour": 1, "minute": 31, "second": 32}
